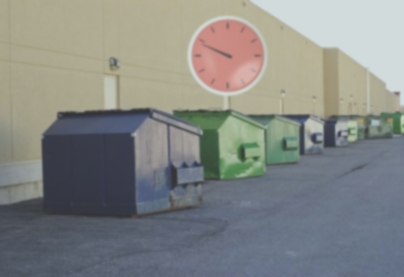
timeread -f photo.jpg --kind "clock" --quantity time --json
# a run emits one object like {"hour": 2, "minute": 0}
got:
{"hour": 9, "minute": 49}
